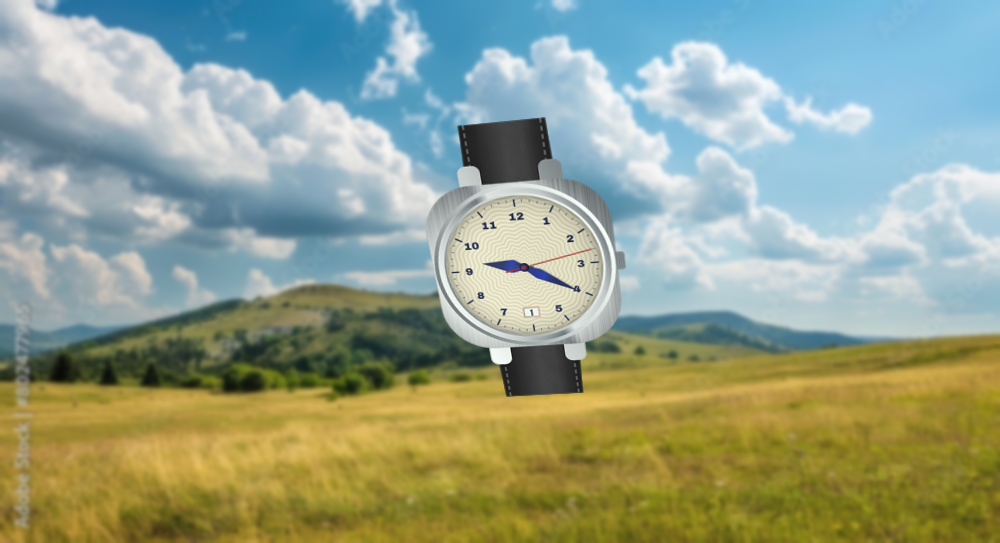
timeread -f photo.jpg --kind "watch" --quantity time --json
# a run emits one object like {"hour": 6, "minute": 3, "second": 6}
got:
{"hour": 9, "minute": 20, "second": 13}
